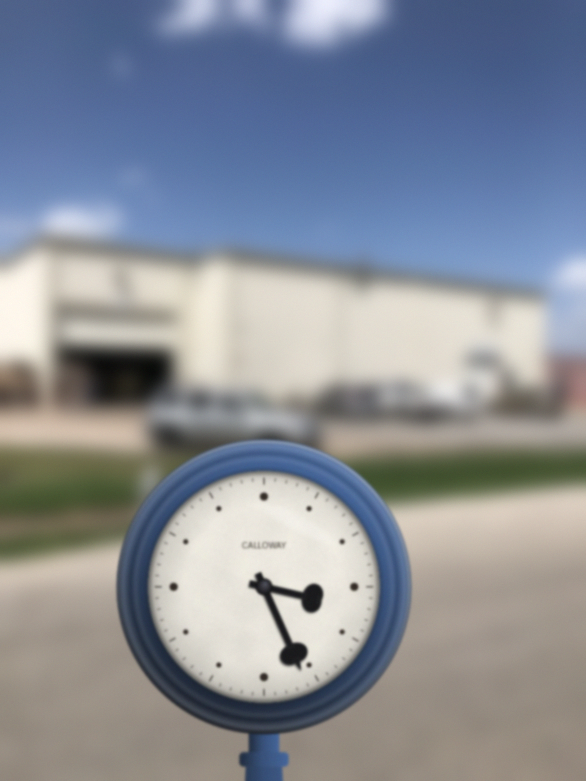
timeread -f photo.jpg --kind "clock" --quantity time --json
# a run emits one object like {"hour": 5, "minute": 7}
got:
{"hour": 3, "minute": 26}
